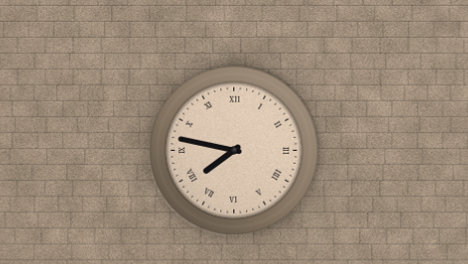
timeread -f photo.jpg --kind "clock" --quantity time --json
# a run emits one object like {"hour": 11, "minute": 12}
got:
{"hour": 7, "minute": 47}
